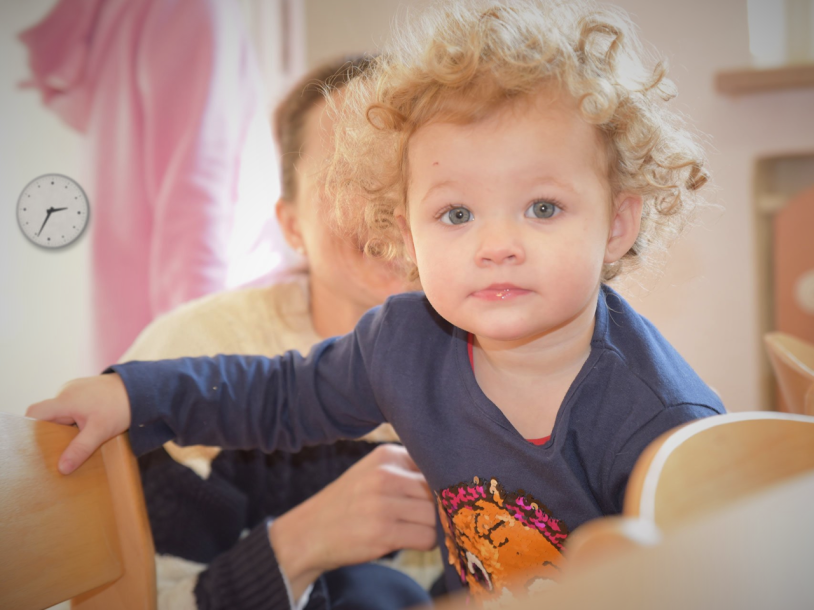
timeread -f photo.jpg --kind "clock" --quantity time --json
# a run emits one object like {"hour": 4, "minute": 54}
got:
{"hour": 2, "minute": 34}
